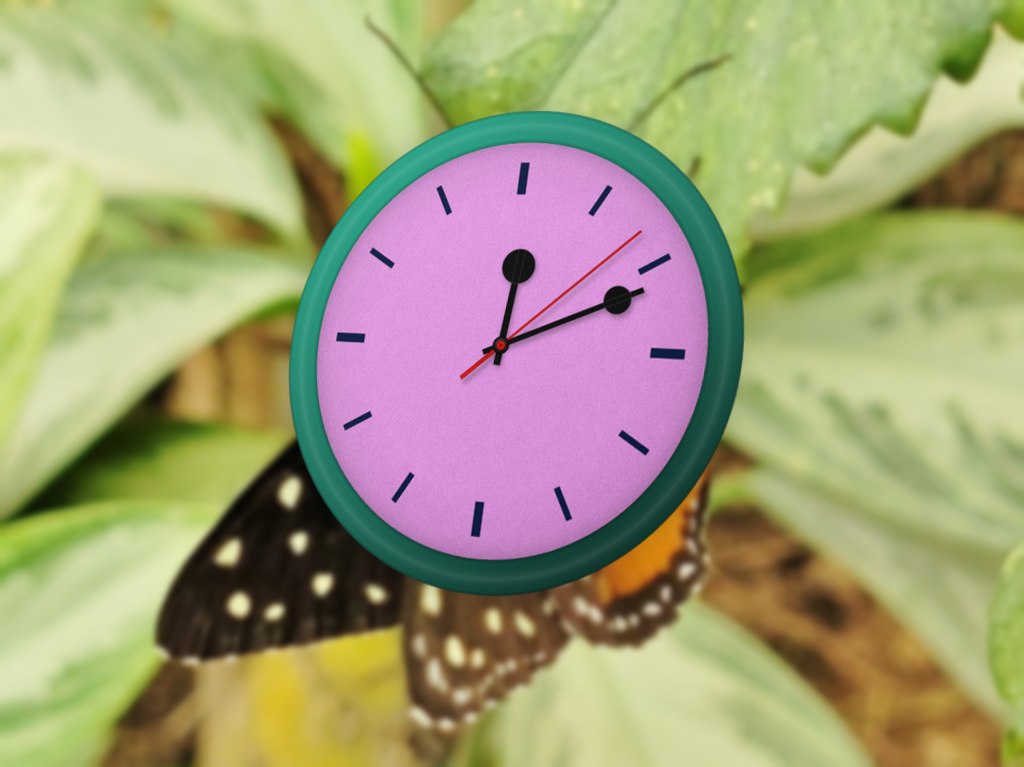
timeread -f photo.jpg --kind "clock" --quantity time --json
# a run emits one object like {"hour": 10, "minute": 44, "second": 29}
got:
{"hour": 12, "minute": 11, "second": 8}
